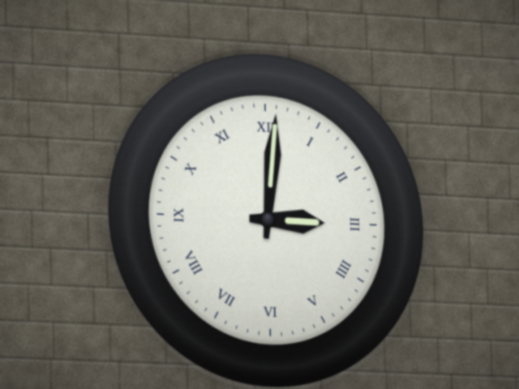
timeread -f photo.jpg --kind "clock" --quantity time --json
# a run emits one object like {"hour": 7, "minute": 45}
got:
{"hour": 3, "minute": 1}
